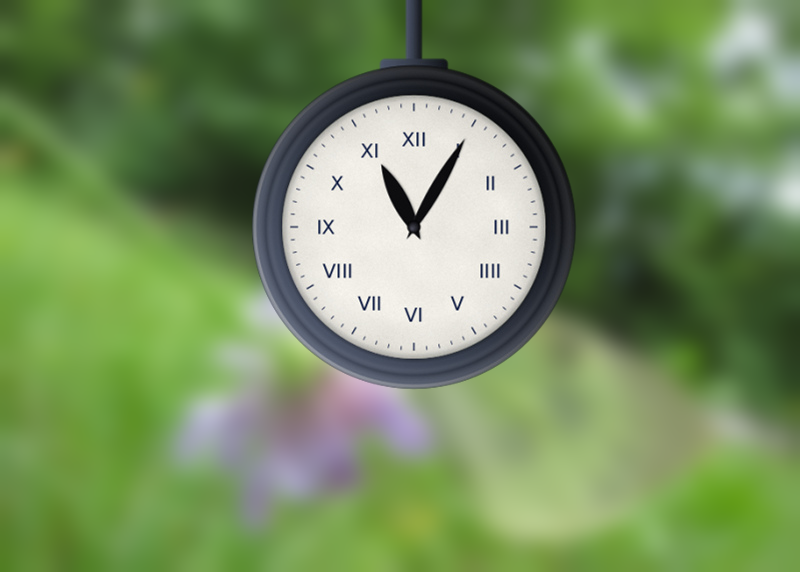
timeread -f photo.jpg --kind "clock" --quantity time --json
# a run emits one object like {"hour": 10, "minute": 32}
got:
{"hour": 11, "minute": 5}
